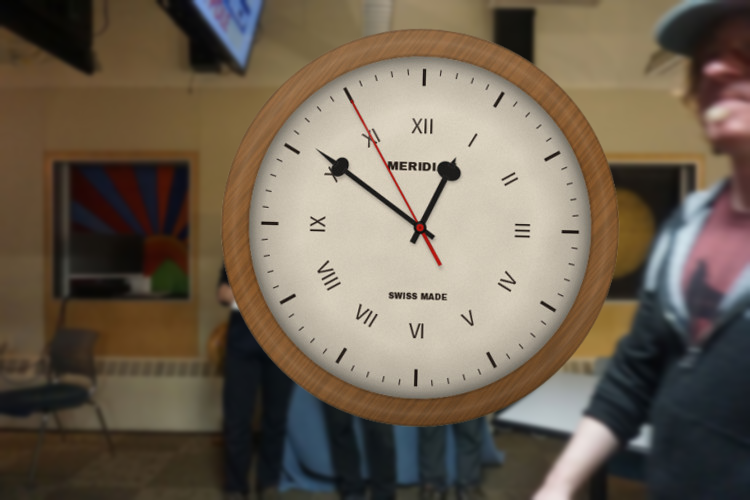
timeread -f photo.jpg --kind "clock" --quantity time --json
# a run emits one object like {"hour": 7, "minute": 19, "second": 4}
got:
{"hour": 12, "minute": 50, "second": 55}
